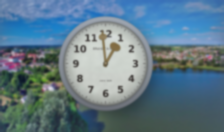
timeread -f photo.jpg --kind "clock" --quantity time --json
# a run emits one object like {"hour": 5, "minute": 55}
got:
{"hour": 12, "minute": 59}
